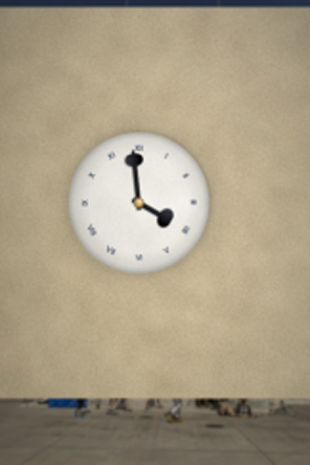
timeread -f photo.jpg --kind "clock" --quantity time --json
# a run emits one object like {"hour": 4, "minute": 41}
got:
{"hour": 3, "minute": 59}
